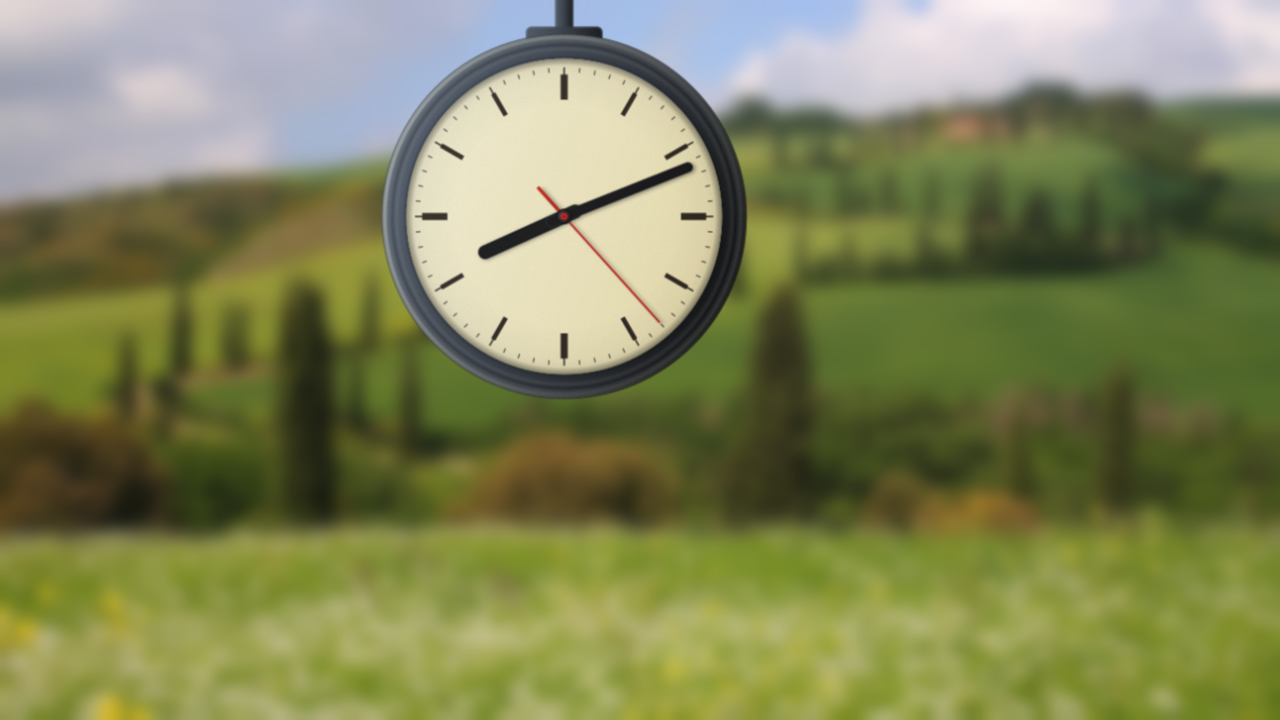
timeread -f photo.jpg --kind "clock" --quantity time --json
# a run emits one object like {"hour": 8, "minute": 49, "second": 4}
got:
{"hour": 8, "minute": 11, "second": 23}
